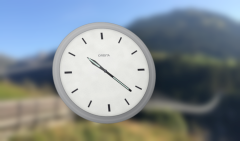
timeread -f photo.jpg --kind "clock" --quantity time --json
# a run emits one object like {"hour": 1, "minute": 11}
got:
{"hour": 10, "minute": 22}
